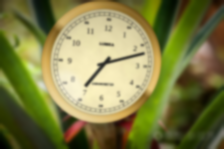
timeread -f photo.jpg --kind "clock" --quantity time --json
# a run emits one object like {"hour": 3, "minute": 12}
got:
{"hour": 7, "minute": 12}
